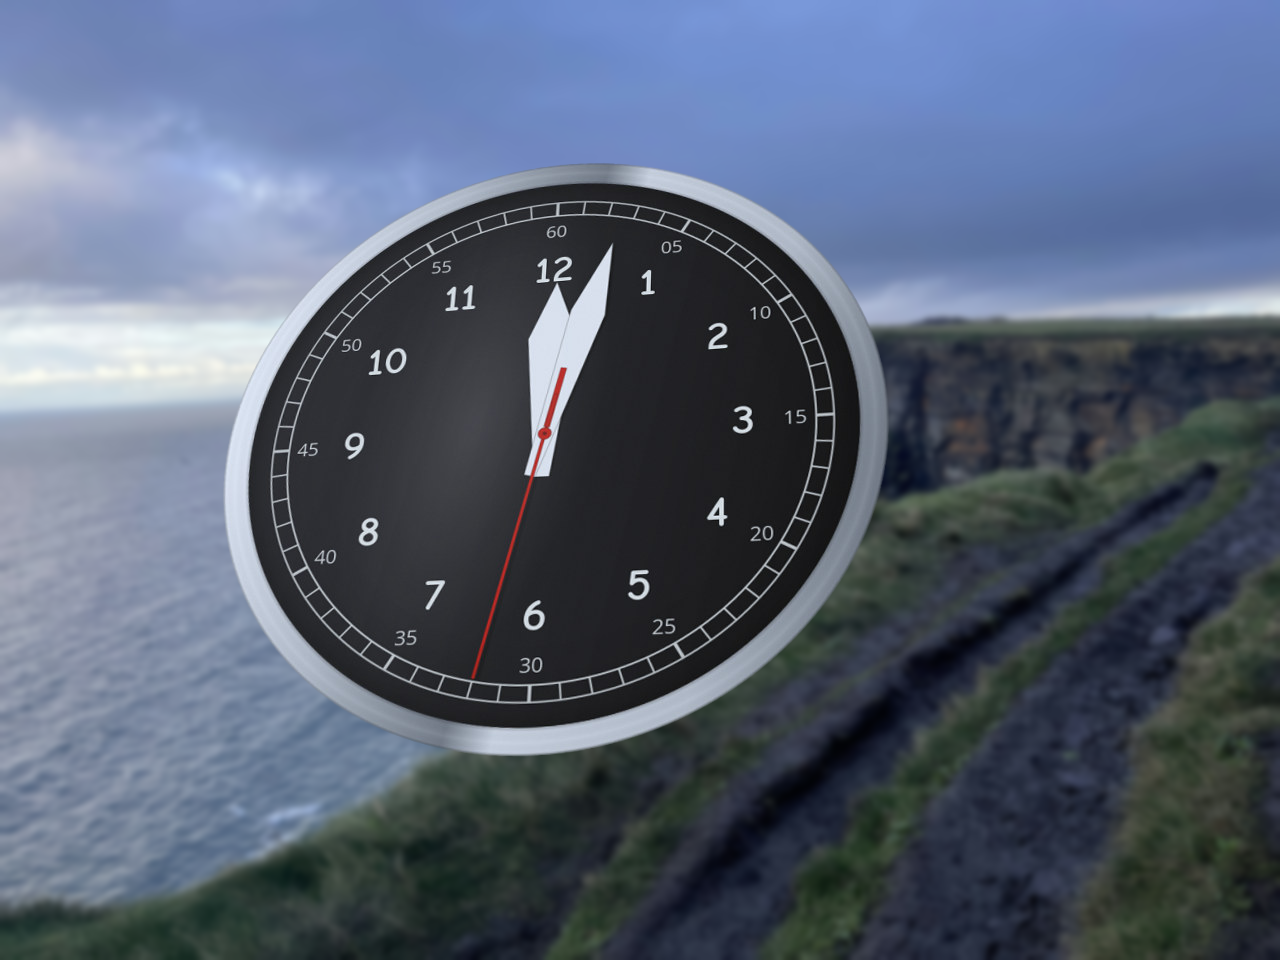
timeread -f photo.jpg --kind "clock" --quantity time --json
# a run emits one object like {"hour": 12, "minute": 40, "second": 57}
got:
{"hour": 12, "minute": 2, "second": 32}
